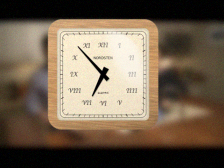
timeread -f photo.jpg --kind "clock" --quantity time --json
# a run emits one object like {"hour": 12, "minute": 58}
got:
{"hour": 6, "minute": 53}
